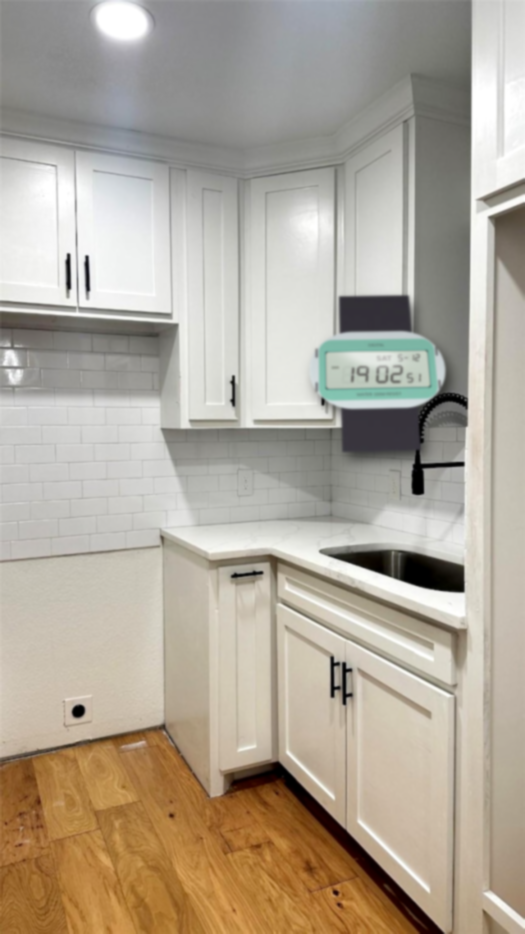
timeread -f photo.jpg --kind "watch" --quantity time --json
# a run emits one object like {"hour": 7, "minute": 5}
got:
{"hour": 19, "minute": 2}
